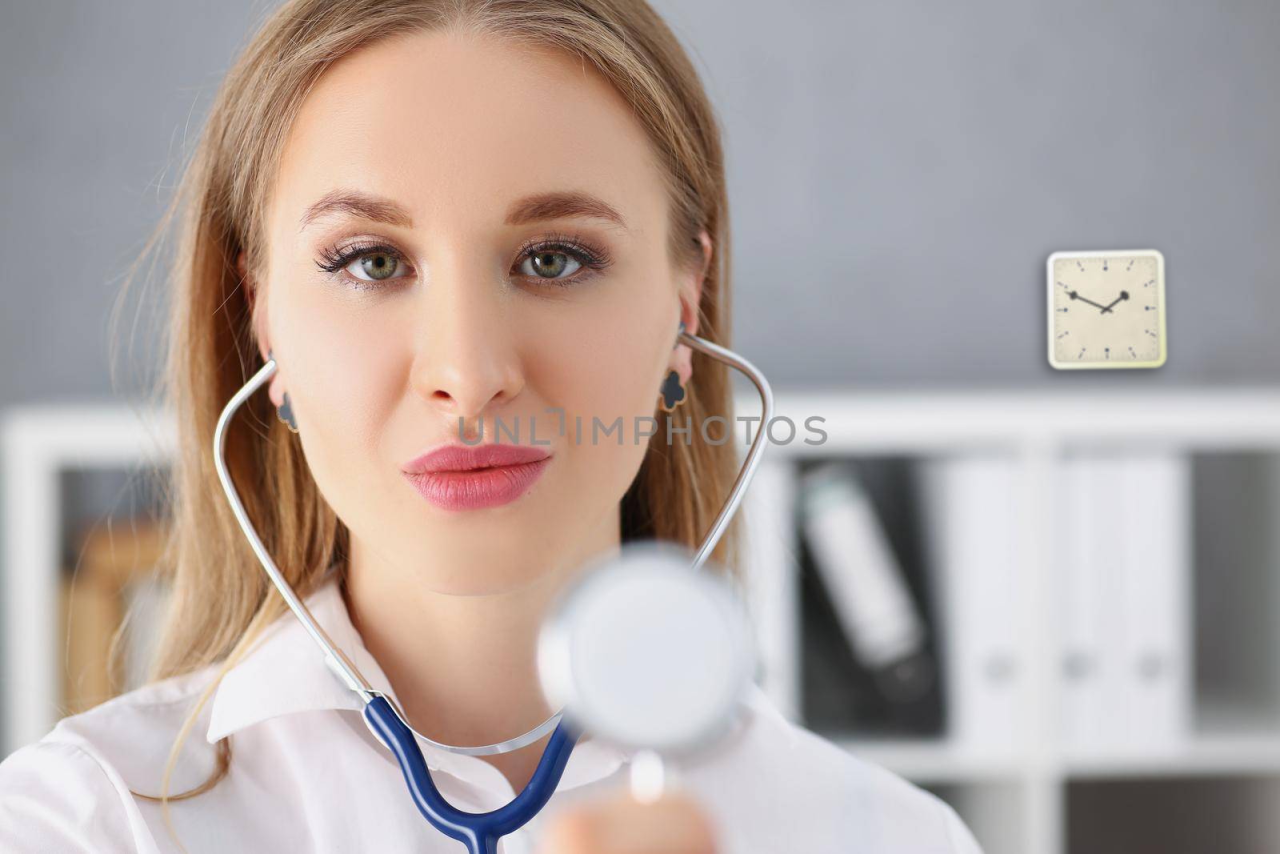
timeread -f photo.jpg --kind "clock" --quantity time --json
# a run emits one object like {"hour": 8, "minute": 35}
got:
{"hour": 1, "minute": 49}
